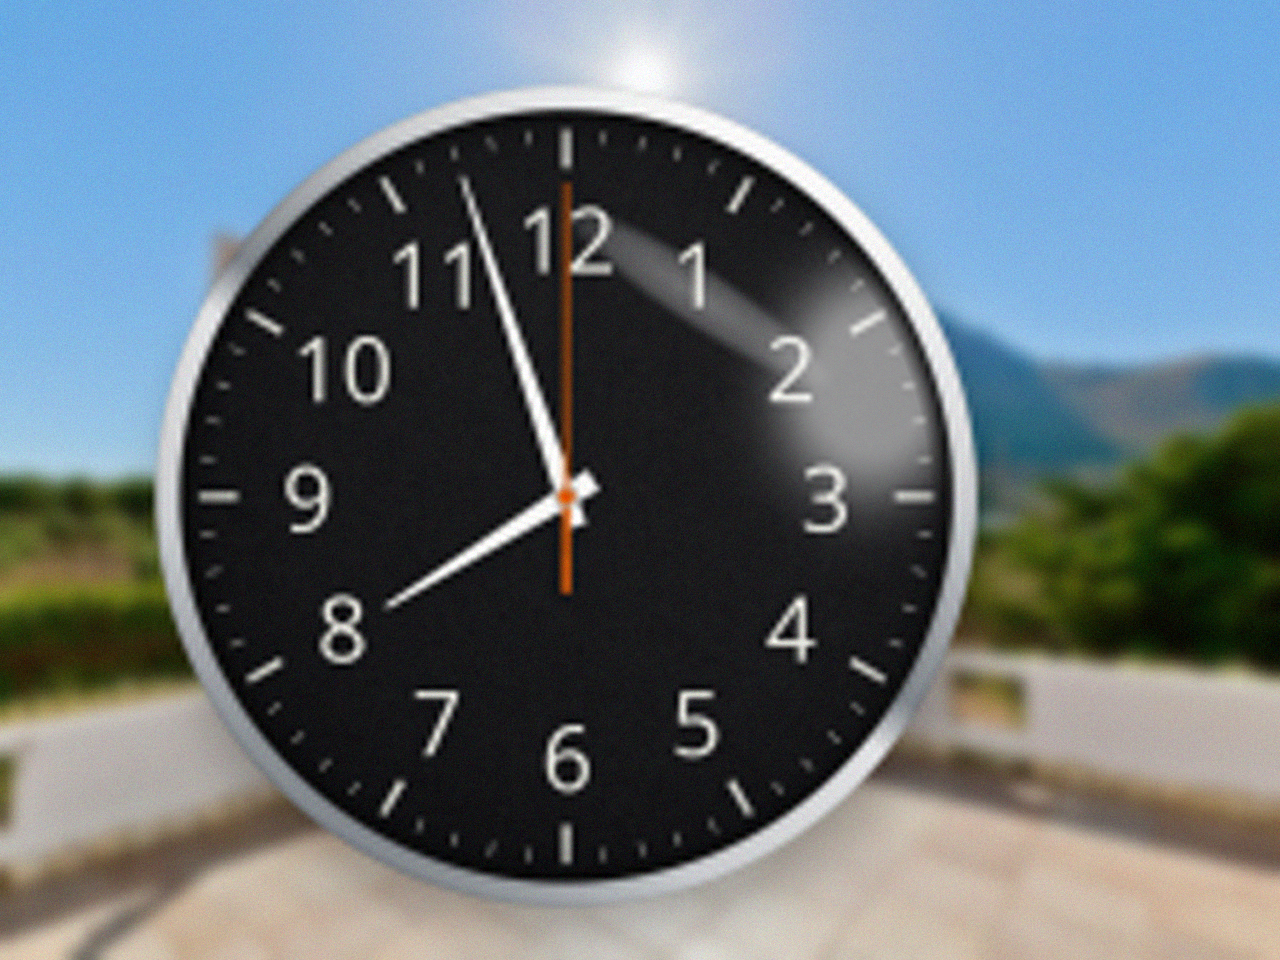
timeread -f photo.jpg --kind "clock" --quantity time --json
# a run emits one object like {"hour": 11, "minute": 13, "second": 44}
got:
{"hour": 7, "minute": 57, "second": 0}
